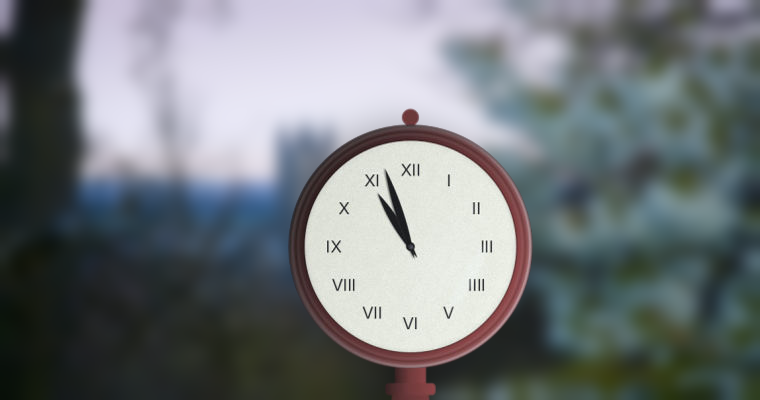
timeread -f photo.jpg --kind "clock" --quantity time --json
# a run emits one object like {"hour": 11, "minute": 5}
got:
{"hour": 10, "minute": 57}
